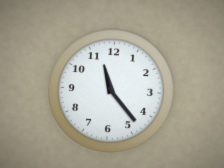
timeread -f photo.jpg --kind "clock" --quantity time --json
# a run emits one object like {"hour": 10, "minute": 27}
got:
{"hour": 11, "minute": 23}
